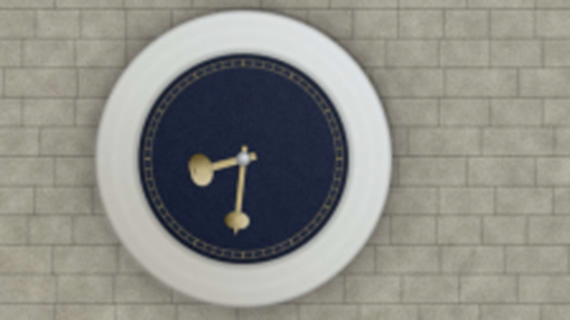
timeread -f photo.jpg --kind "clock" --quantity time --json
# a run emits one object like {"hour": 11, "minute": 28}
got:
{"hour": 8, "minute": 31}
